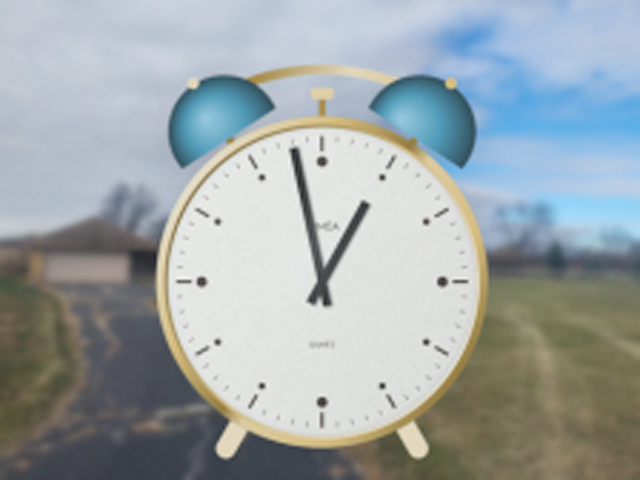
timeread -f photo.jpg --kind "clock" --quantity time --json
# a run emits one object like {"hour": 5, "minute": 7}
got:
{"hour": 12, "minute": 58}
